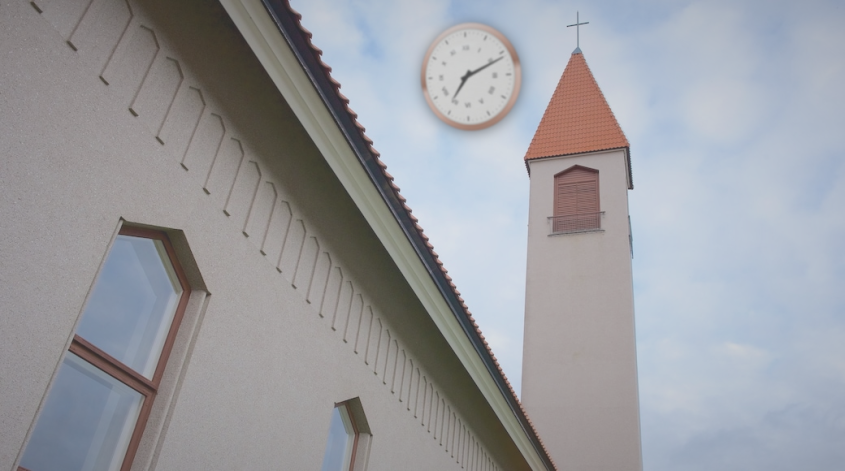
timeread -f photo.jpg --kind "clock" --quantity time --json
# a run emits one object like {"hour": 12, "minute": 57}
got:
{"hour": 7, "minute": 11}
